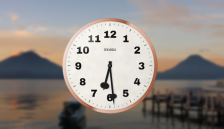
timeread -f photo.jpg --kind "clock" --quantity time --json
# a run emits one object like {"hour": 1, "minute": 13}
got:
{"hour": 6, "minute": 29}
